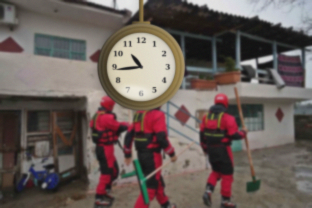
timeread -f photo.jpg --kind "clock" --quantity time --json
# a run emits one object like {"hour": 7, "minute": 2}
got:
{"hour": 10, "minute": 44}
